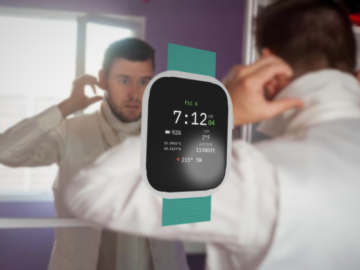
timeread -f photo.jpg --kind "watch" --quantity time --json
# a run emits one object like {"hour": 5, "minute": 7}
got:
{"hour": 7, "minute": 12}
